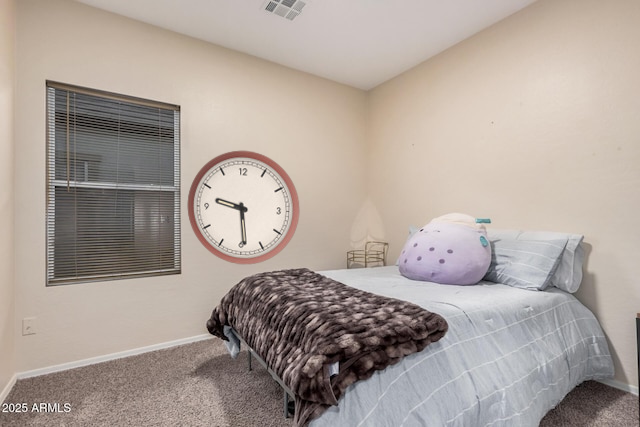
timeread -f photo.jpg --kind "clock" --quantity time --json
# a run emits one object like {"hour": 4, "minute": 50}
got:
{"hour": 9, "minute": 29}
